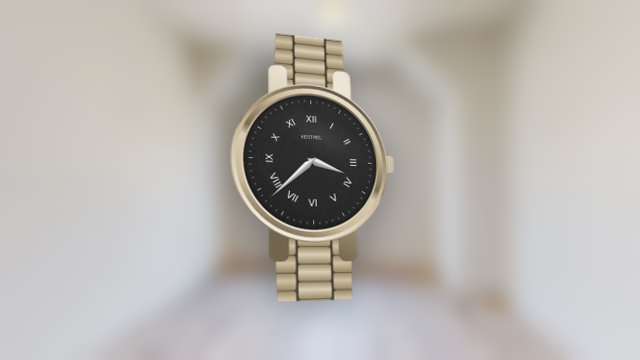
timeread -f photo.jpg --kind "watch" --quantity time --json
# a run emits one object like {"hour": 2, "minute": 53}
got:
{"hour": 3, "minute": 38}
